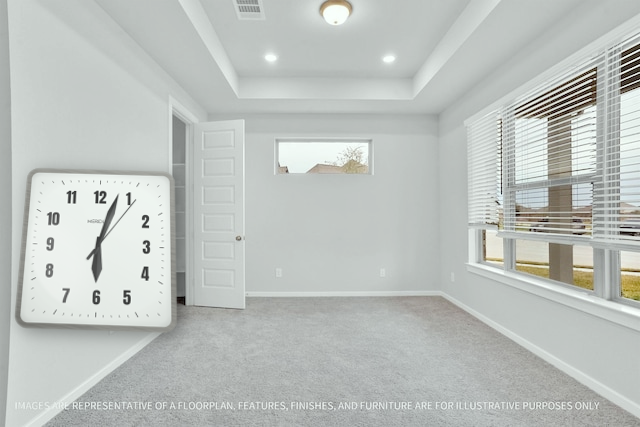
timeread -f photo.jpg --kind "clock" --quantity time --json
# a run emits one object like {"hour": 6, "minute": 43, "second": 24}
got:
{"hour": 6, "minute": 3, "second": 6}
